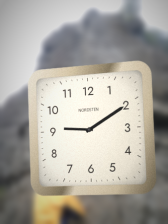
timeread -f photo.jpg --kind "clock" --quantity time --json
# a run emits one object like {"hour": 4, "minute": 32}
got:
{"hour": 9, "minute": 10}
